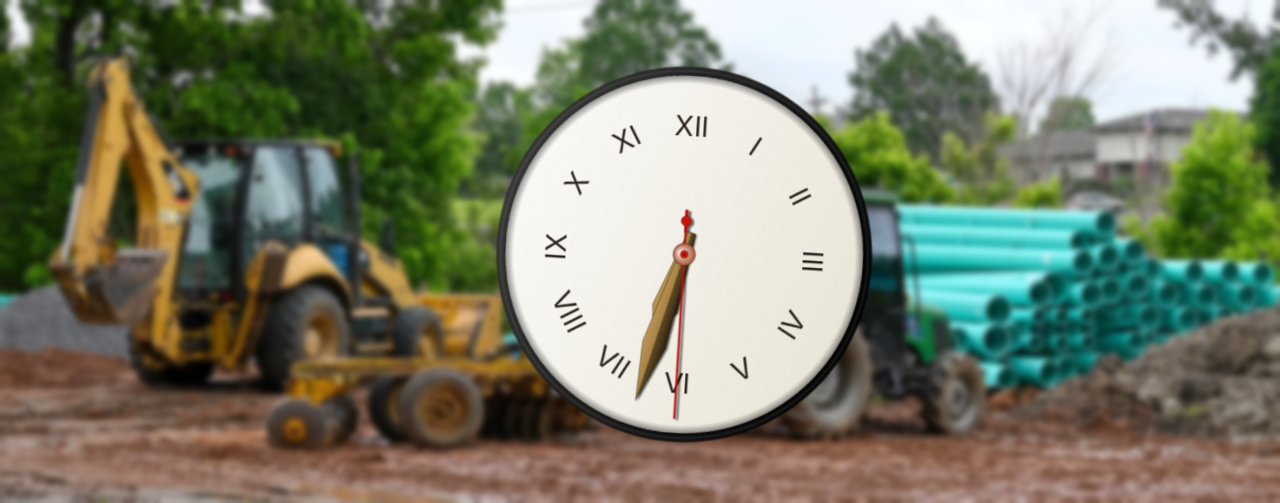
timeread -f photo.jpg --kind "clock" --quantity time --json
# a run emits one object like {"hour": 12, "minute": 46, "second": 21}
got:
{"hour": 6, "minute": 32, "second": 30}
